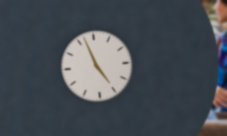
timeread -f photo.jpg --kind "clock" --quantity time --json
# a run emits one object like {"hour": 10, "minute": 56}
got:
{"hour": 4, "minute": 57}
